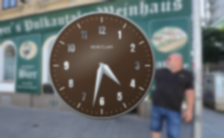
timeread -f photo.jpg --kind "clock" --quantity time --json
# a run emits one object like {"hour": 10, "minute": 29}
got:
{"hour": 4, "minute": 32}
